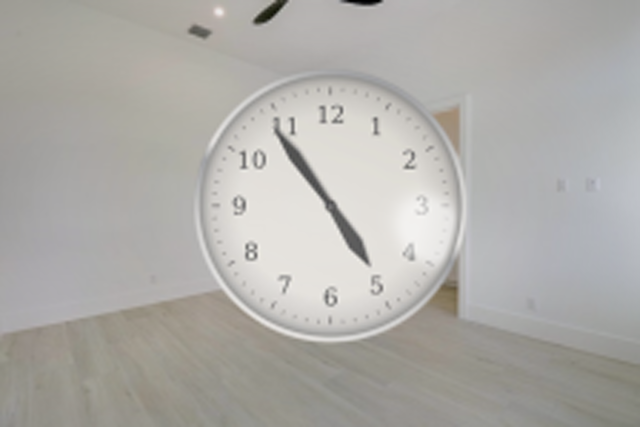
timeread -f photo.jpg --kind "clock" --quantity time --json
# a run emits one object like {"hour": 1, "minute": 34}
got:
{"hour": 4, "minute": 54}
